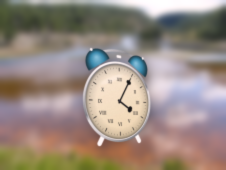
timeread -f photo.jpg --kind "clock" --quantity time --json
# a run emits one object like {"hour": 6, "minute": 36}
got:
{"hour": 4, "minute": 5}
